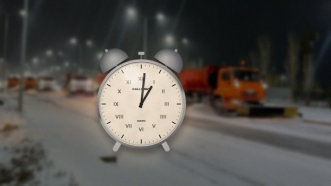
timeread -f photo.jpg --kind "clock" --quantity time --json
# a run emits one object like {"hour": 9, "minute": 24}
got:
{"hour": 1, "minute": 1}
